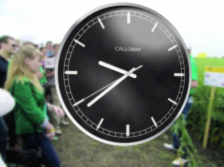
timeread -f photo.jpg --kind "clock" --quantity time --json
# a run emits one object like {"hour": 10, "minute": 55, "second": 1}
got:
{"hour": 9, "minute": 38, "second": 40}
